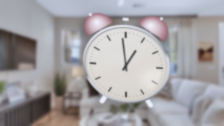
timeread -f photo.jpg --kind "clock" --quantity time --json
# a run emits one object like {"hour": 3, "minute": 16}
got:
{"hour": 12, "minute": 59}
